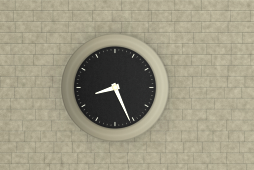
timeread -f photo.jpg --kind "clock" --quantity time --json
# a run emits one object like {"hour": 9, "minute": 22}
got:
{"hour": 8, "minute": 26}
